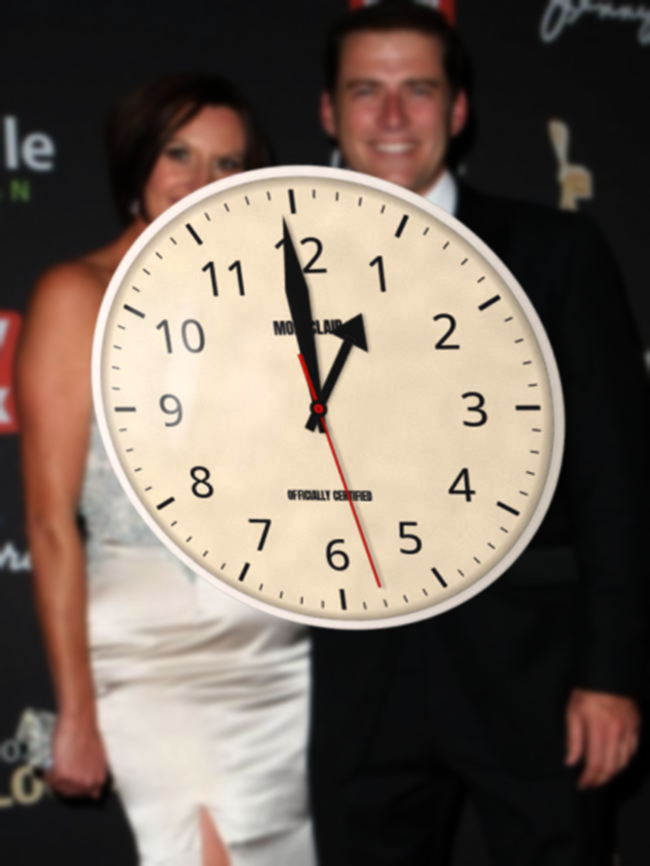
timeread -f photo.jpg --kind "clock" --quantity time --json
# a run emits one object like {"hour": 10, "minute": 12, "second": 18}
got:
{"hour": 12, "minute": 59, "second": 28}
